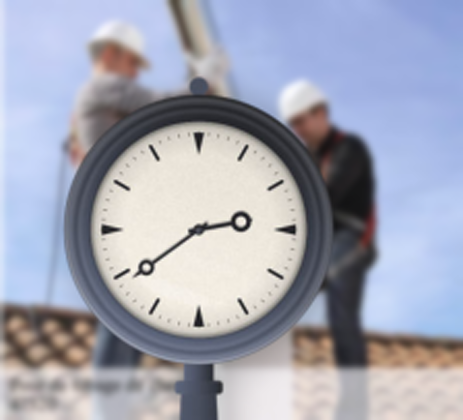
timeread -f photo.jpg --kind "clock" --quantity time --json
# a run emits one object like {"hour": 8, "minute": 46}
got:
{"hour": 2, "minute": 39}
